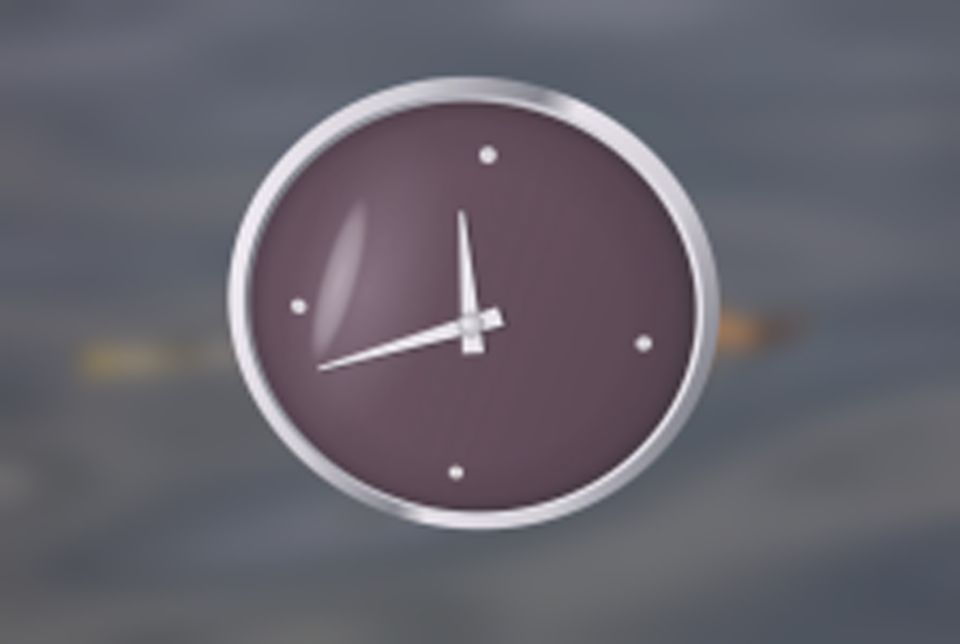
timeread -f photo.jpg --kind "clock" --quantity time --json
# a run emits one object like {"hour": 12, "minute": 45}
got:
{"hour": 11, "minute": 41}
